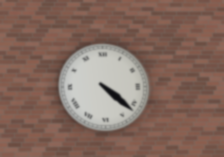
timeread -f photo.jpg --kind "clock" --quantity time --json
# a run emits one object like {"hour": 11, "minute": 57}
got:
{"hour": 4, "minute": 22}
